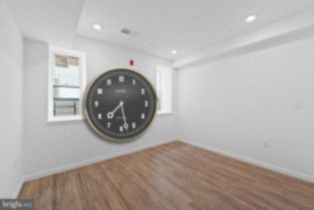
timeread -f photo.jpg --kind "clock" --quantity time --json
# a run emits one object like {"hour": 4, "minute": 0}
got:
{"hour": 7, "minute": 28}
